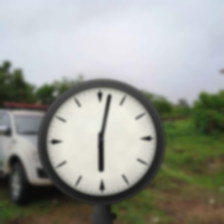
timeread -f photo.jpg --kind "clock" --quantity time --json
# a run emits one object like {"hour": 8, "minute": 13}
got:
{"hour": 6, "minute": 2}
